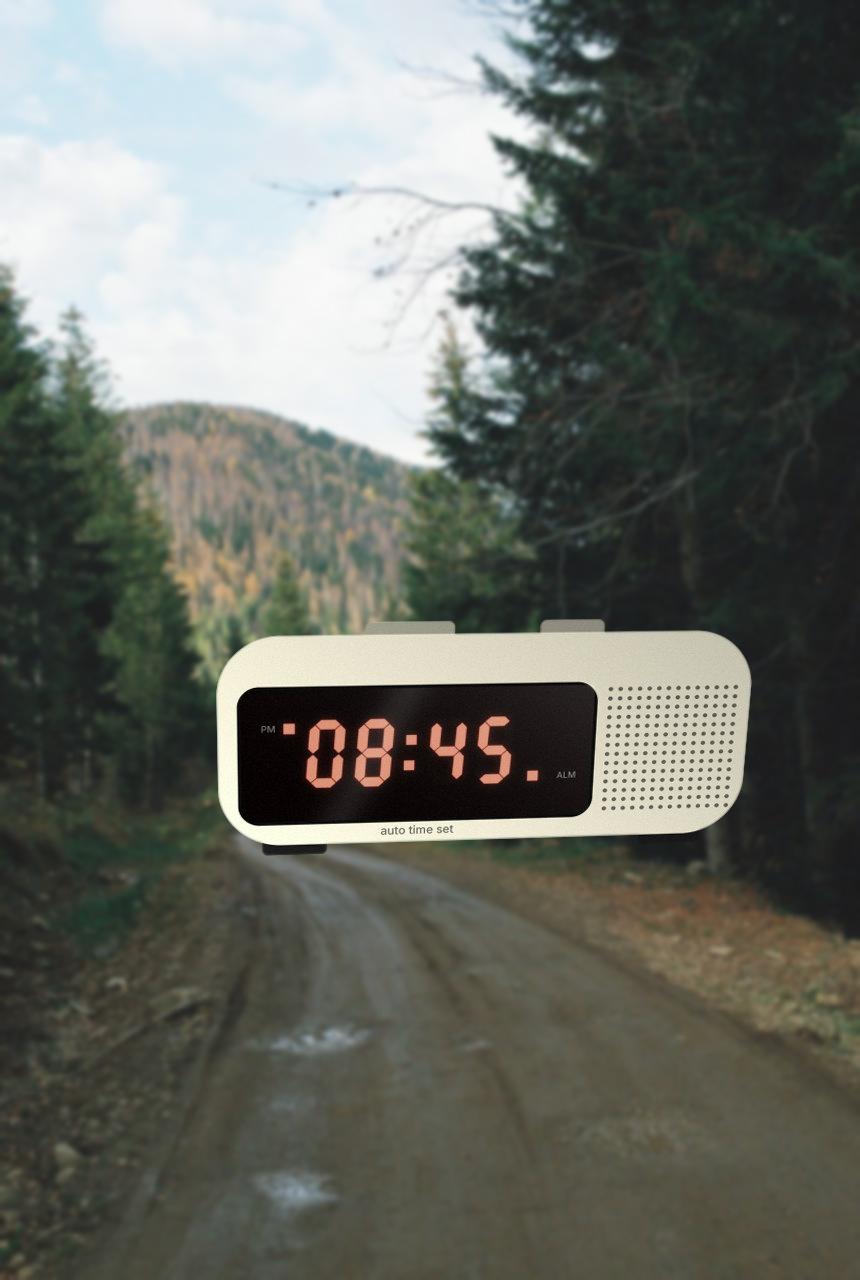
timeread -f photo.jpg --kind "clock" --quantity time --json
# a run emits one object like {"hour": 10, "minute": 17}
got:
{"hour": 8, "minute": 45}
